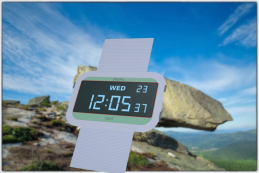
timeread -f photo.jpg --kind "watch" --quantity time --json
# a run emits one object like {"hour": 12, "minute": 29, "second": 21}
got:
{"hour": 12, "minute": 5, "second": 37}
